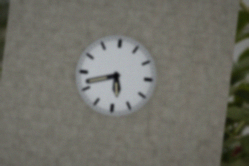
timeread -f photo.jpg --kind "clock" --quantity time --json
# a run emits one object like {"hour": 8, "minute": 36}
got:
{"hour": 5, "minute": 42}
